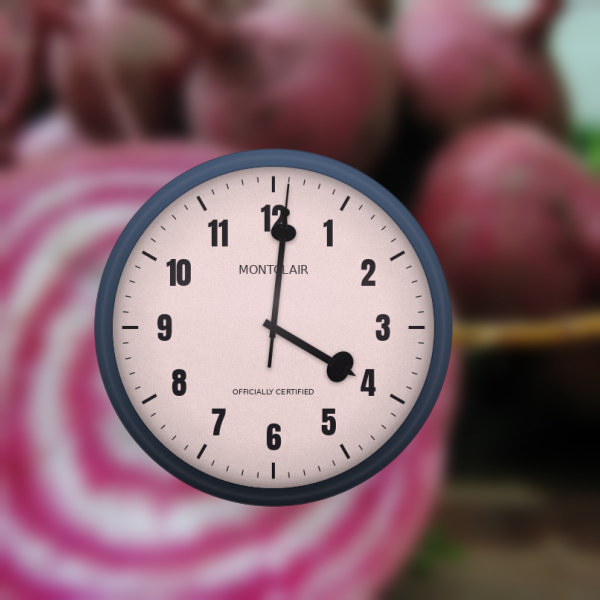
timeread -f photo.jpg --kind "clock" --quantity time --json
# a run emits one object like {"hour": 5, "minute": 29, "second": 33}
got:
{"hour": 4, "minute": 1, "second": 1}
